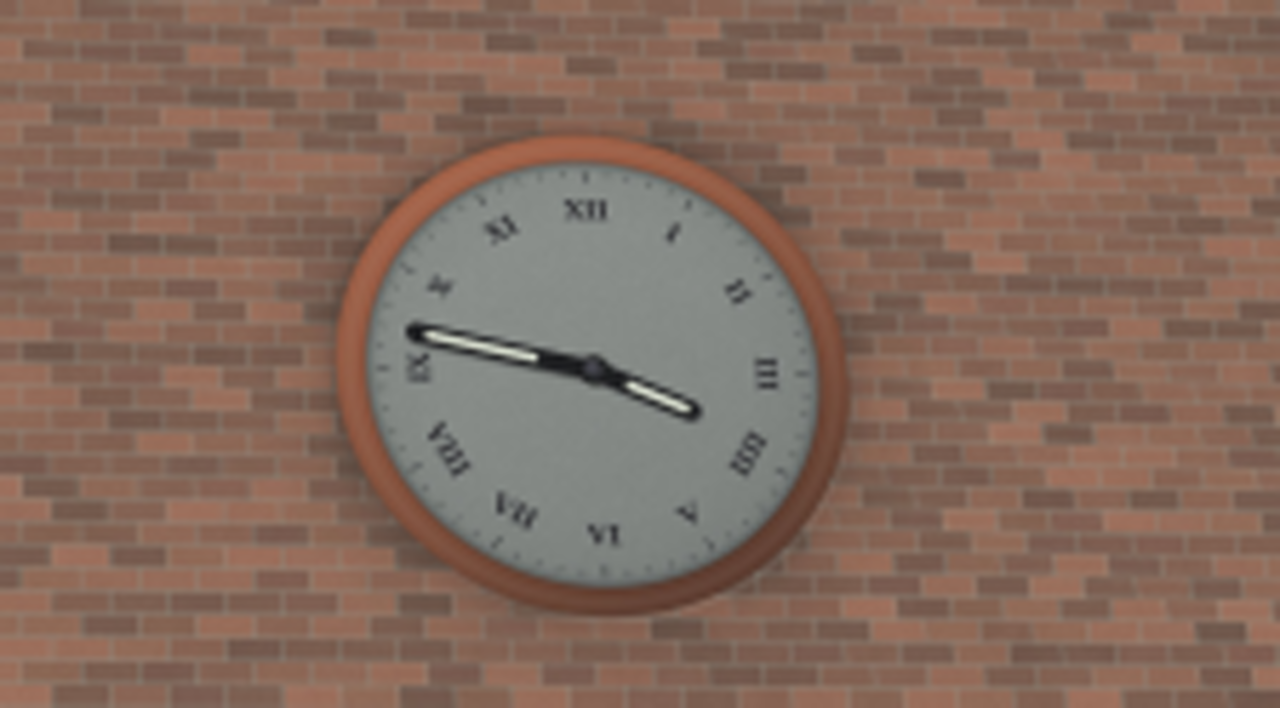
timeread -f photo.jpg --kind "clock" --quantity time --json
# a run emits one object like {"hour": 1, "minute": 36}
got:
{"hour": 3, "minute": 47}
